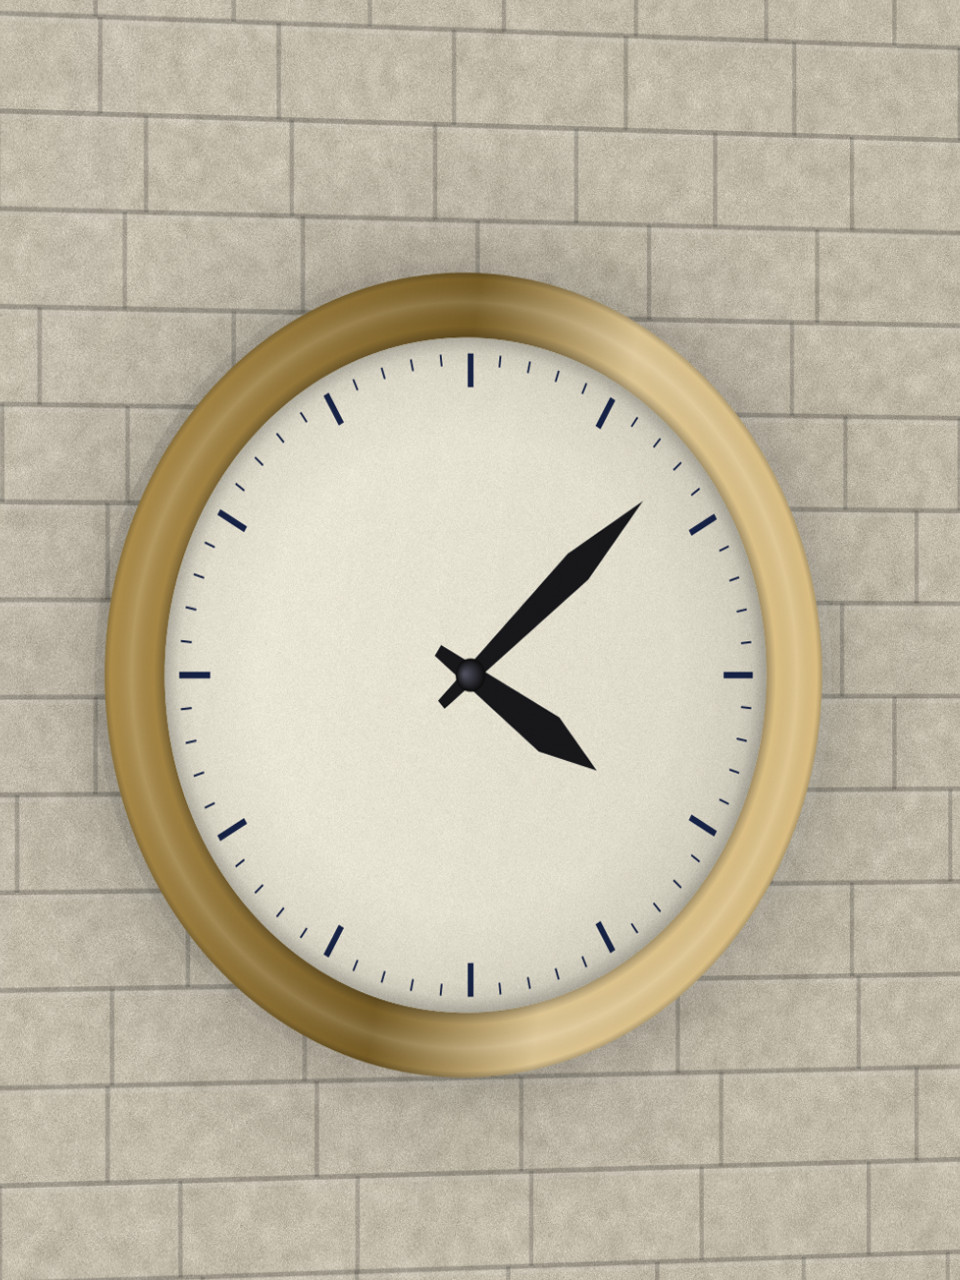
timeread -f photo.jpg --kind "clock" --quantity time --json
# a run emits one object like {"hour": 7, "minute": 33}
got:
{"hour": 4, "minute": 8}
